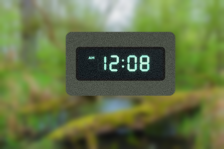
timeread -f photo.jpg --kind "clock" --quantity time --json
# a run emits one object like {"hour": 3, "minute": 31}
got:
{"hour": 12, "minute": 8}
